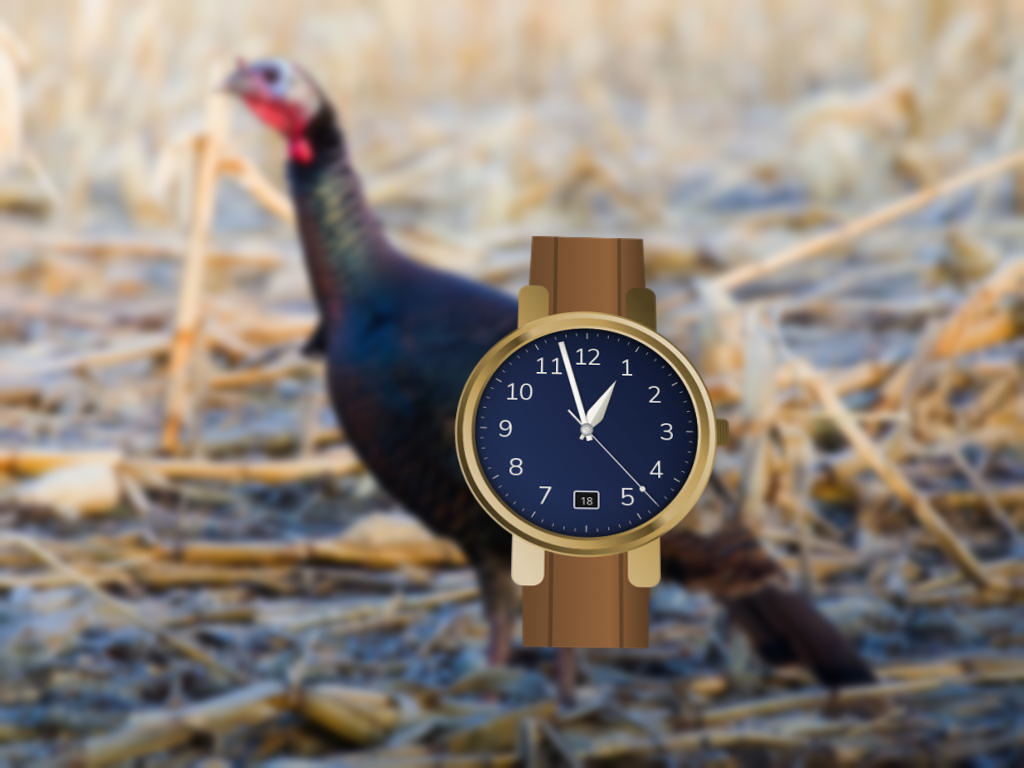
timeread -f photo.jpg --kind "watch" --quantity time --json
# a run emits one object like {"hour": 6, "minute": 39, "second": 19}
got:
{"hour": 12, "minute": 57, "second": 23}
